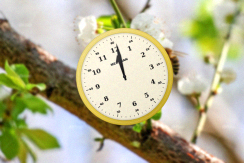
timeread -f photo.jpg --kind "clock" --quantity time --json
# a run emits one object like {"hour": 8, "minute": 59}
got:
{"hour": 12, "minute": 1}
